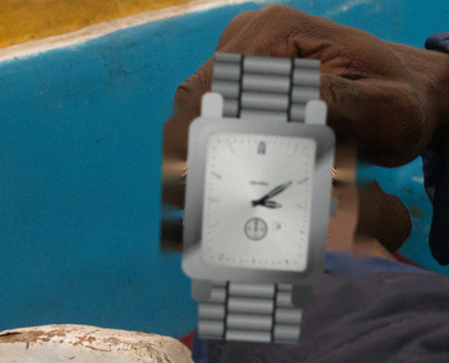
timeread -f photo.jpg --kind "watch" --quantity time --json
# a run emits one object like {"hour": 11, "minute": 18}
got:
{"hour": 3, "minute": 9}
